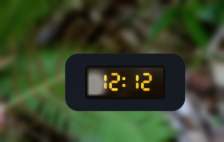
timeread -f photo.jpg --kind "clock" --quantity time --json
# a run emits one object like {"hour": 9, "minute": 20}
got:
{"hour": 12, "minute": 12}
